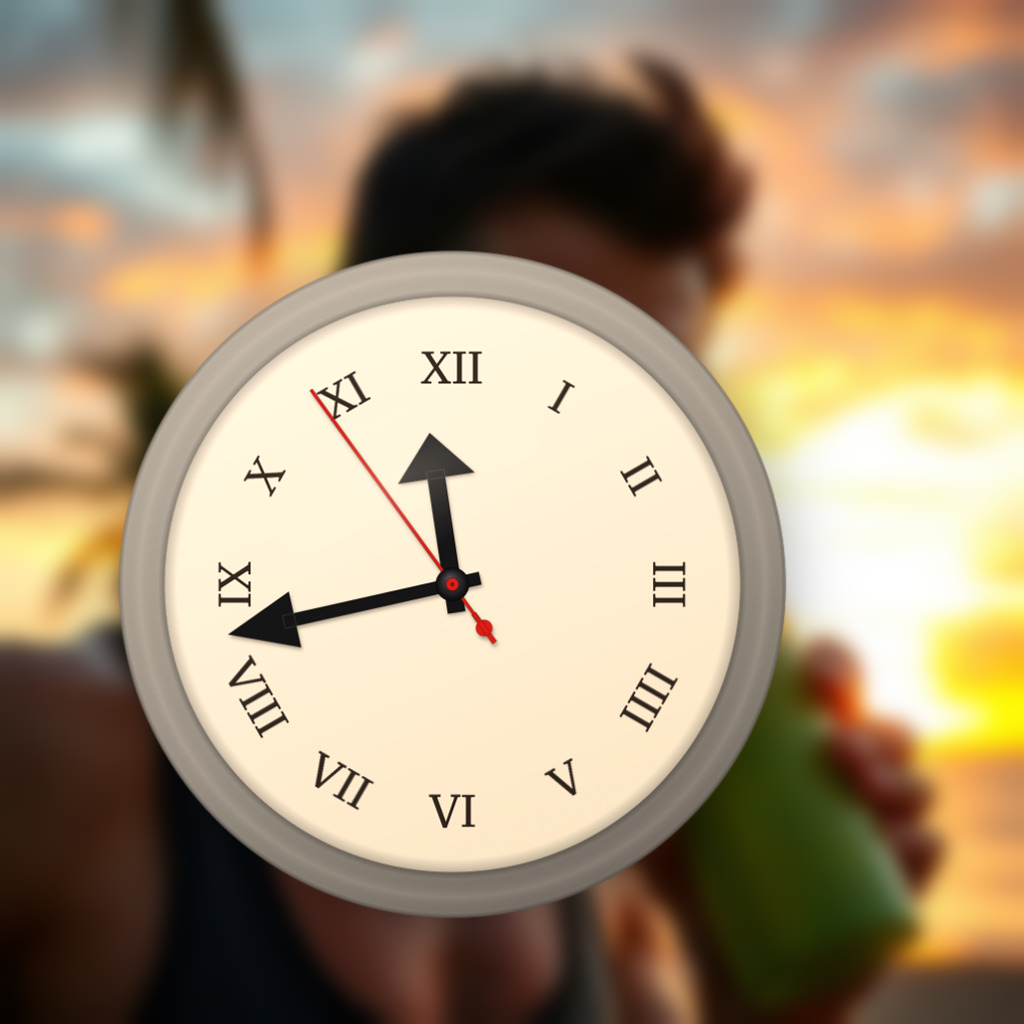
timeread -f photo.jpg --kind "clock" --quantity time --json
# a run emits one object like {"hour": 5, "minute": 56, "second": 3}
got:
{"hour": 11, "minute": 42, "second": 54}
